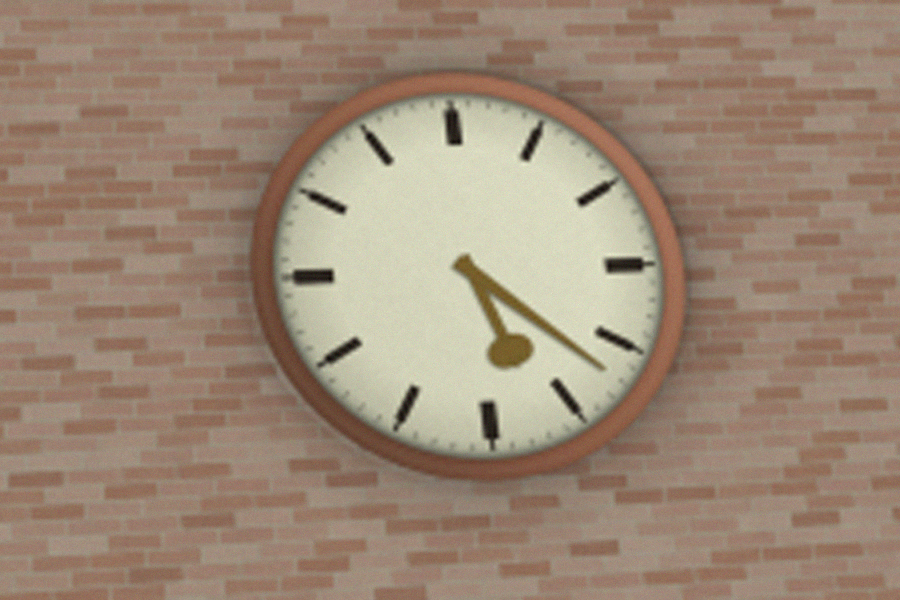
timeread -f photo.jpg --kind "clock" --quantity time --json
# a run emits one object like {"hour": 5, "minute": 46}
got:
{"hour": 5, "minute": 22}
